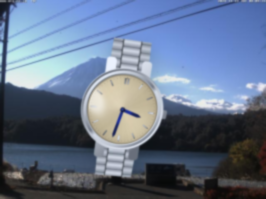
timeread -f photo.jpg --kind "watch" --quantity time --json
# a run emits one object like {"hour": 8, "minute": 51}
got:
{"hour": 3, "minute": 32}
